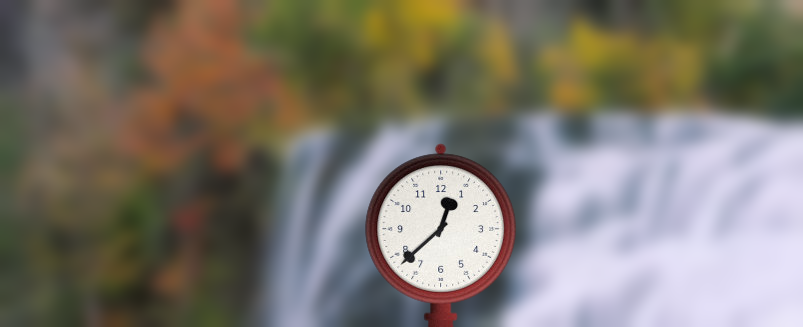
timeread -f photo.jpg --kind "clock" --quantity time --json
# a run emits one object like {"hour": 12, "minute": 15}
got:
{"hour": 12, "minute": 38}
